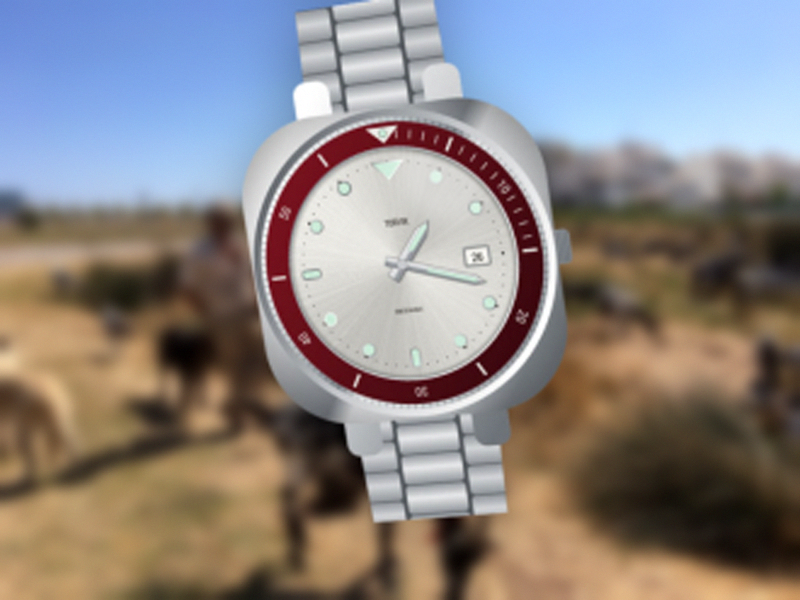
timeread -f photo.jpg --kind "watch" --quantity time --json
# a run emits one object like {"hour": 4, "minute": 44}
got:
{"hour": 1, "minute": 18}
